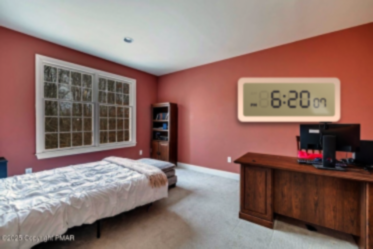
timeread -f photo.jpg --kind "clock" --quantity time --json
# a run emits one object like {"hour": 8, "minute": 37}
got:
{"hour": 6, "minute": 20}
